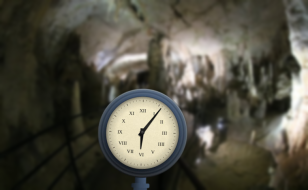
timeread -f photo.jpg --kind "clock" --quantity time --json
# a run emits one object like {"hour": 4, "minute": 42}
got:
{"hour": 6, "minute": 6}
